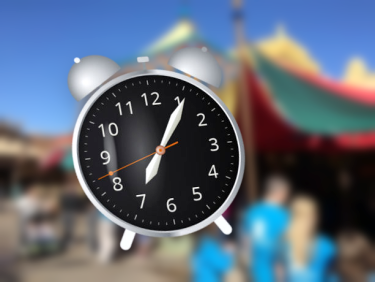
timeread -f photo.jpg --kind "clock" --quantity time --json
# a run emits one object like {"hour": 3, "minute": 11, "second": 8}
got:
{"hour": 7, "minute": 5, "second": 42}
